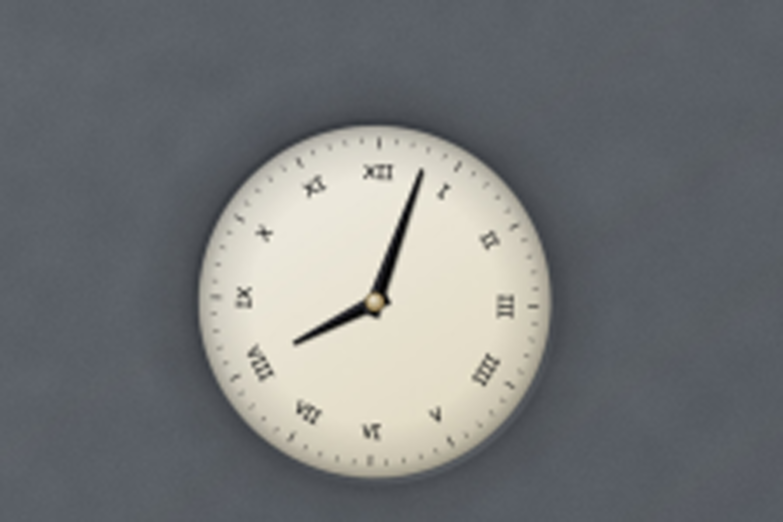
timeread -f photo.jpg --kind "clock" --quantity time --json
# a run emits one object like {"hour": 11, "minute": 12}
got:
{"hour": 8, "minute": 3}
